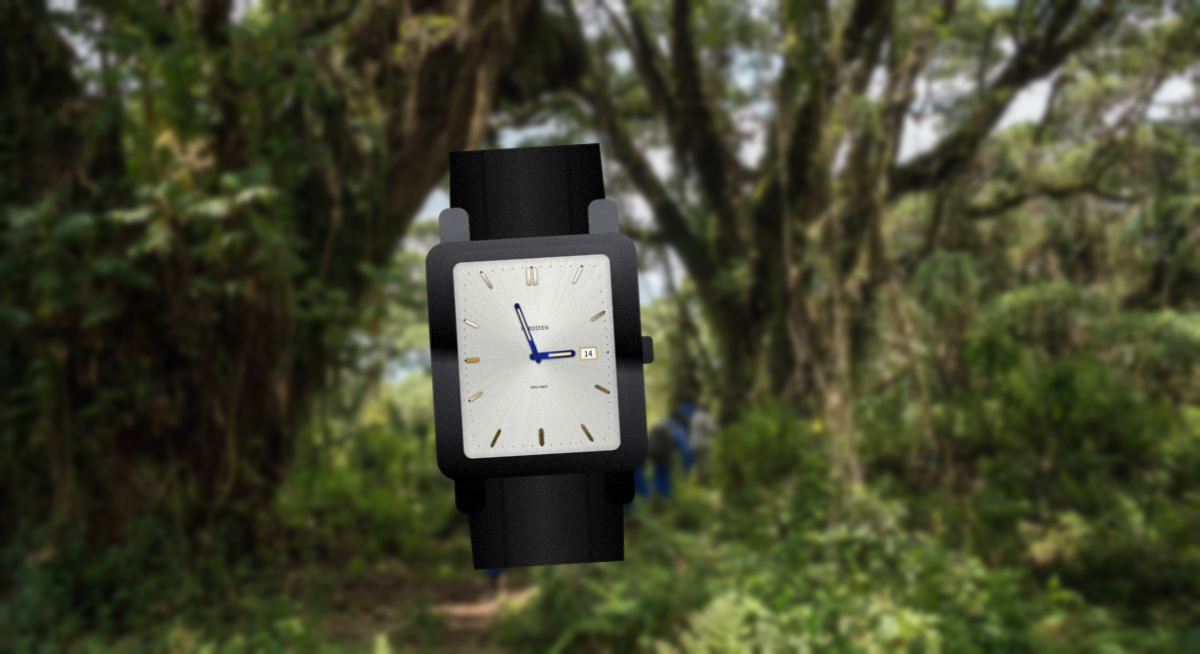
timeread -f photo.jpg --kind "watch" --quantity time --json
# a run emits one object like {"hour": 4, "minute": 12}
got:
{"hour": 2, "minute": 57}
